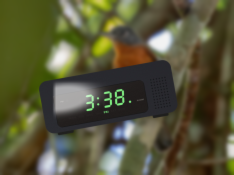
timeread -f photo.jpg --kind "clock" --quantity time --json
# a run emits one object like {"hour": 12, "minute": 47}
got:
{"hour": 3, "minute": 38}
